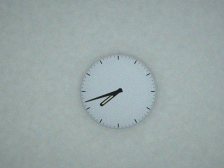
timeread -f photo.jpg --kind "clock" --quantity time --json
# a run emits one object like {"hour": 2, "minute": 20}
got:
{"hour": 7, "minute": 42}
